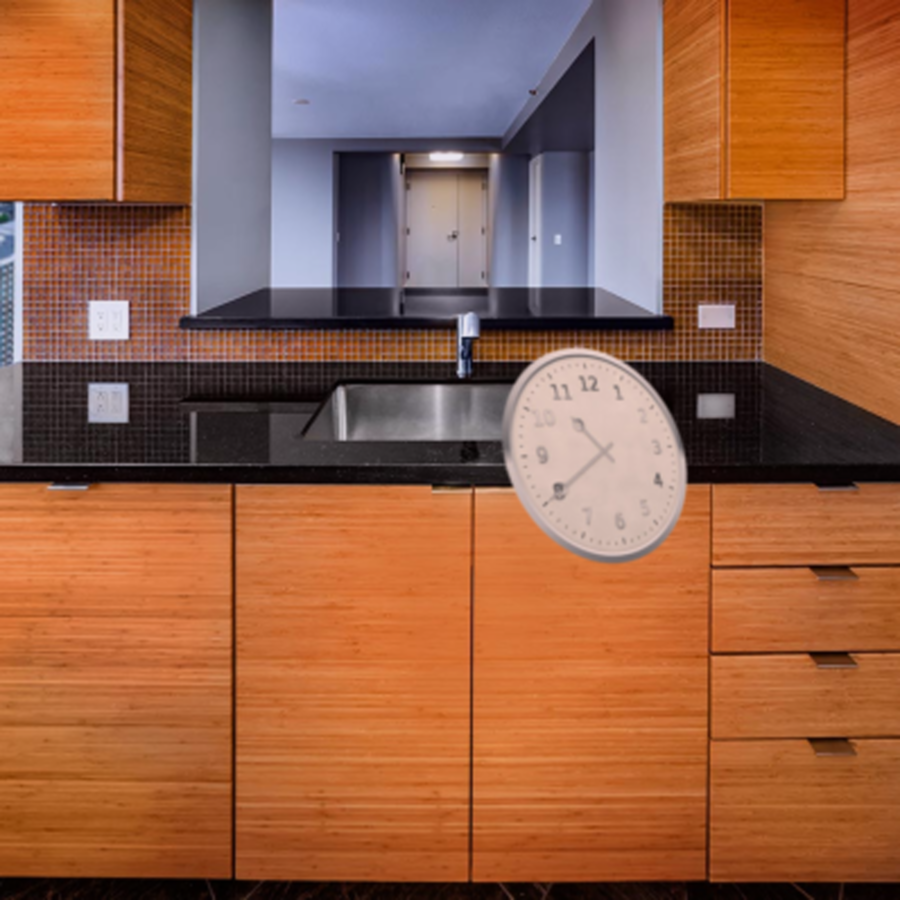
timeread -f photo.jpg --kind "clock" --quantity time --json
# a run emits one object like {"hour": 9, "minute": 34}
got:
{"hour": 10, "minute": 40}
